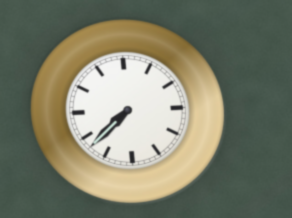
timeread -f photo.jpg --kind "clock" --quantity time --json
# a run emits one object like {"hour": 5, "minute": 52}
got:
{"hour": 7, "minute": 38}
